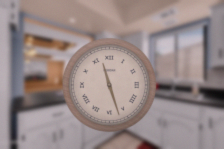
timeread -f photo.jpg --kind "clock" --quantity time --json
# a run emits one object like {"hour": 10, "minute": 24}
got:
{"hour": 11, "minute": 27}
